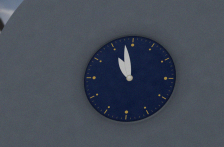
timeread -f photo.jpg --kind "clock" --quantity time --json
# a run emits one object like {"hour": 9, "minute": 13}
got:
{"hour": 10, "minute": 58}
